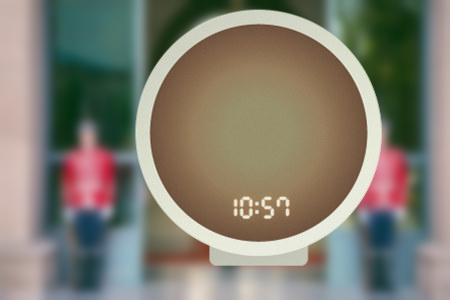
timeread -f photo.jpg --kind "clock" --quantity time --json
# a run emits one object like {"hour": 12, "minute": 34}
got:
{"hour": 10, "minute": 57}
